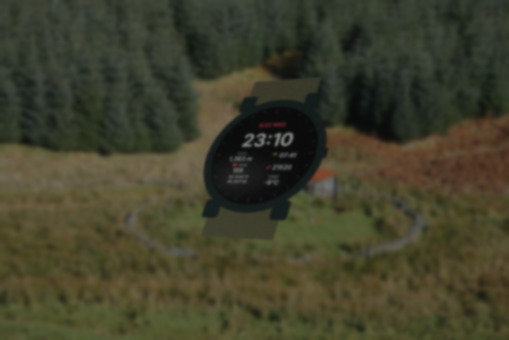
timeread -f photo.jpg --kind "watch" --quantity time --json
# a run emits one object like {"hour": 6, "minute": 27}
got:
{"hour": 23, "minute": 10}
